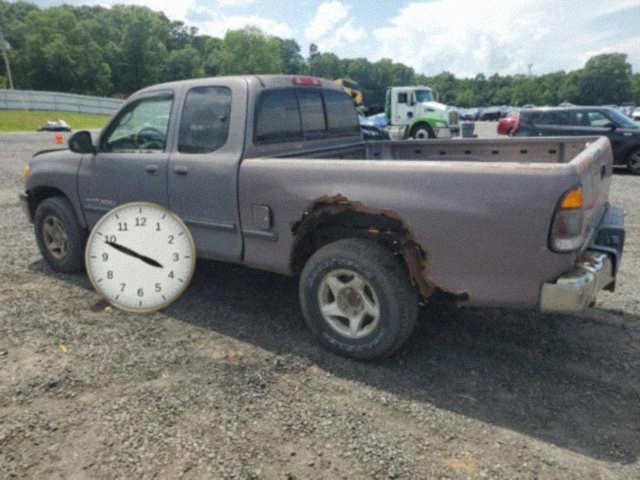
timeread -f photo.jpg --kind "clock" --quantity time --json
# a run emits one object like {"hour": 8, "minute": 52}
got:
{"hour": 3, "minute": 49}
